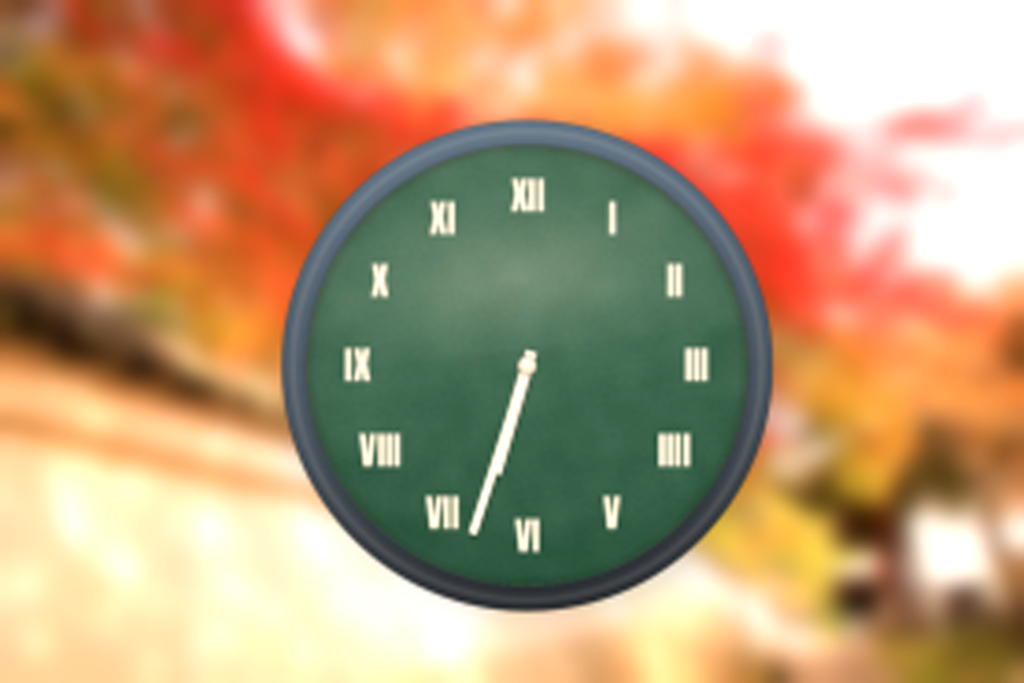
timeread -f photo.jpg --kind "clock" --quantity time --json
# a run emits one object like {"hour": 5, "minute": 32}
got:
{"hour": 6, "minute": 33}
